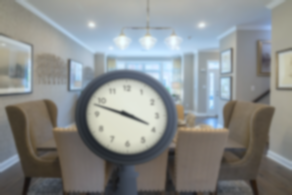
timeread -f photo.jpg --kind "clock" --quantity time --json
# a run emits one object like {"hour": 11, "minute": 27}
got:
{"hour": 3, "minute": 48}
